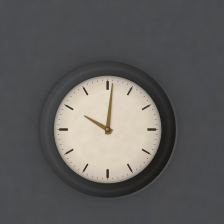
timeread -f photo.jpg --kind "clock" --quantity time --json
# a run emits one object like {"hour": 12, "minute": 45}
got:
{"hour": 10, "minute": 1}
